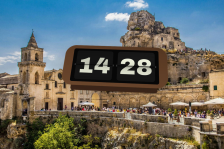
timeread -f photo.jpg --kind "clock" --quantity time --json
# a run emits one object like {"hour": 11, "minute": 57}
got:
{"hour": 14, "minute": 28}
